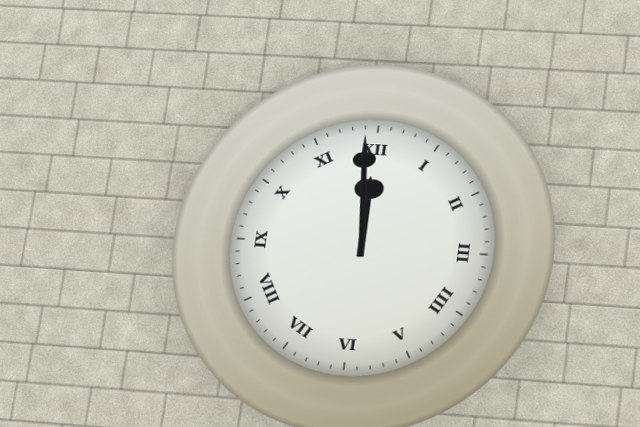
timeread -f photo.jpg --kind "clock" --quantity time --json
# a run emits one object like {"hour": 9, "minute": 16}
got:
{"hour": 11, "minute": 59}
